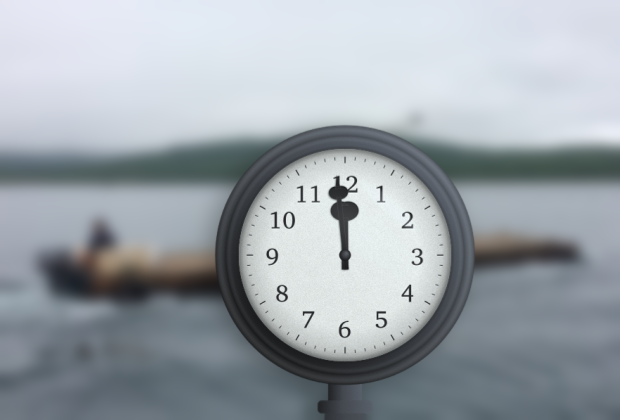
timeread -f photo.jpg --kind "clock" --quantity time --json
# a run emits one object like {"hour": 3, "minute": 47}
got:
{"hour": 11, "minute": 59}
